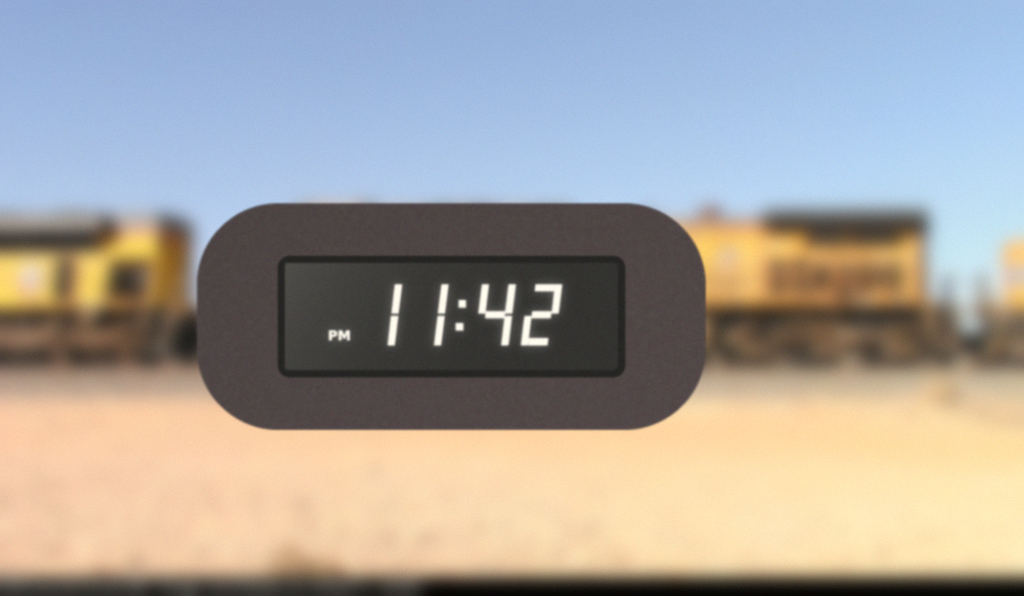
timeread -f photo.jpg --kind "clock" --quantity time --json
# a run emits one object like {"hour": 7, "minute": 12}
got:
{"hour": 11, "minute": 42}
